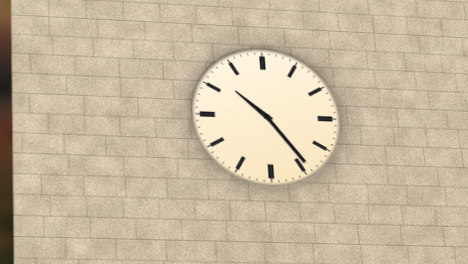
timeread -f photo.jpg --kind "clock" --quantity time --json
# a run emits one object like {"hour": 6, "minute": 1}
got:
{"hour": 10, "minute": 24}
